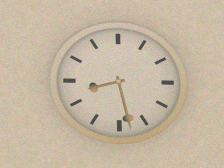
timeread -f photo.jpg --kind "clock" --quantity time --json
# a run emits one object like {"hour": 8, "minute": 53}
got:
{"hour": 8, "minute": 28}
